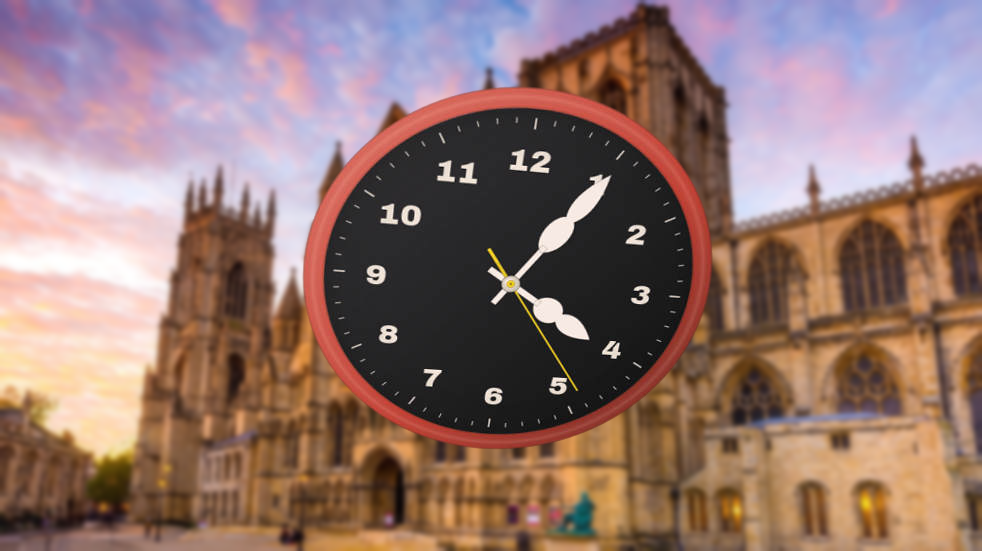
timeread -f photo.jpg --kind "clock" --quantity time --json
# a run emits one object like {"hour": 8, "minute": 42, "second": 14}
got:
{"hour": 4, "minute": 5, "second": 24}
